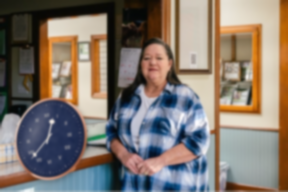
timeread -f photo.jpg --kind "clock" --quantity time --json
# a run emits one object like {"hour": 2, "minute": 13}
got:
{"hour": 12, "minute": 38}
